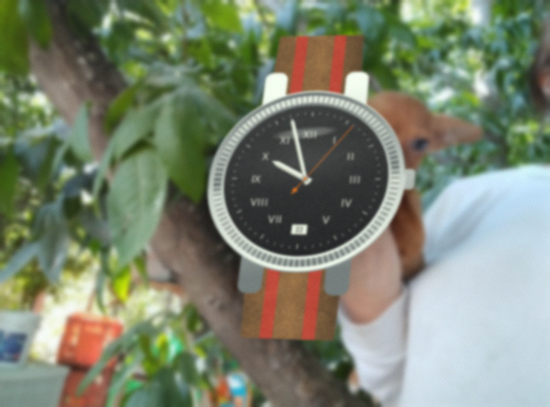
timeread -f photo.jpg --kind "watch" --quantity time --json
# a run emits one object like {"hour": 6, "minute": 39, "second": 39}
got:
{"hour": 9, "minute": 57, "second": 6}
